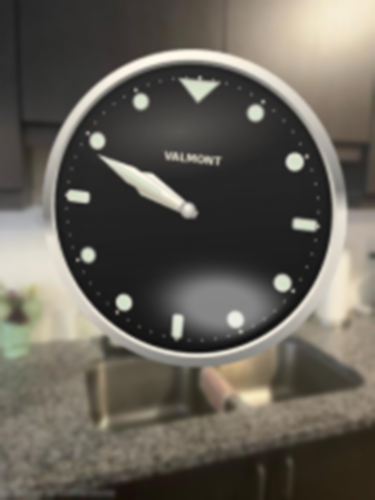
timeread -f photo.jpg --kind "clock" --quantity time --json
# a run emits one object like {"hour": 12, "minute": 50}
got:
{"hour": 9, "minute": 49}
